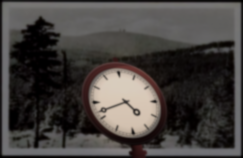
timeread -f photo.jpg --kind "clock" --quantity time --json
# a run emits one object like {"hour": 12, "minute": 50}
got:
{"hour": 4, "minute": 42}
